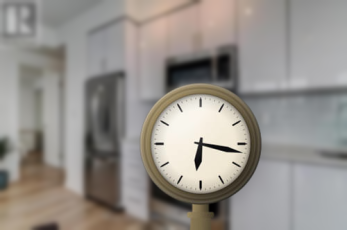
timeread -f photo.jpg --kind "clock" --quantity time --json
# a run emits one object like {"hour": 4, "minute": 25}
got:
{"hour": 6, "minute": 17}
